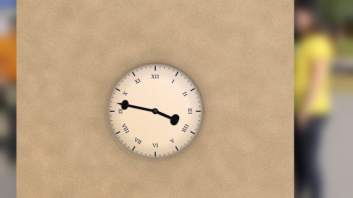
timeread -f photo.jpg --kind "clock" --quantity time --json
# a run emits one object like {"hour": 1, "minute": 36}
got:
{"hour": 3, "minute": 47}
